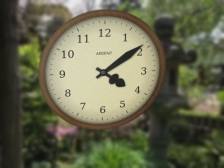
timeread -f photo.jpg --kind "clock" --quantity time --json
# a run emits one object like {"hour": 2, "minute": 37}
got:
{"hour": 4, "minute": 9}
